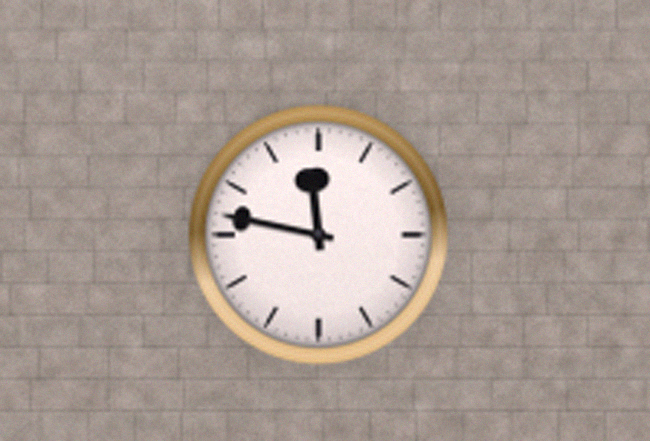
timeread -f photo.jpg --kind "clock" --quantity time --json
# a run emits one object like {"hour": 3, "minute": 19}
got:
{"hour": 11, "minute": 47}
